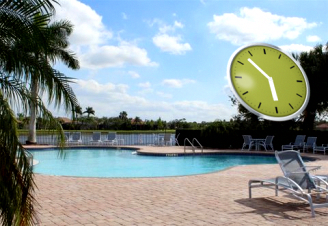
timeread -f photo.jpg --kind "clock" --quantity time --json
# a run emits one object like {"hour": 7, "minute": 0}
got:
{"hour": 5, "minute": 53}
